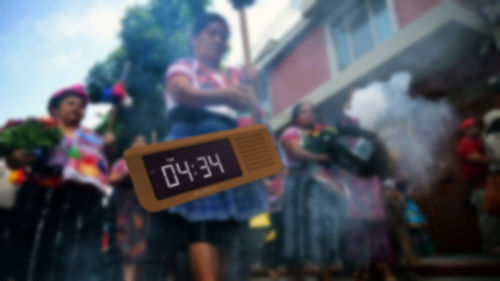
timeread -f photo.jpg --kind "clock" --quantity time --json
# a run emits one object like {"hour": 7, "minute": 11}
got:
{"hour": 4, "minute": 34}
